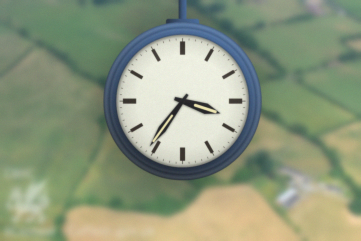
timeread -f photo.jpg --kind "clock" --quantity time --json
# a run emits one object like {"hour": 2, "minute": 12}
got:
{"hour": 3, "minute": 36}
